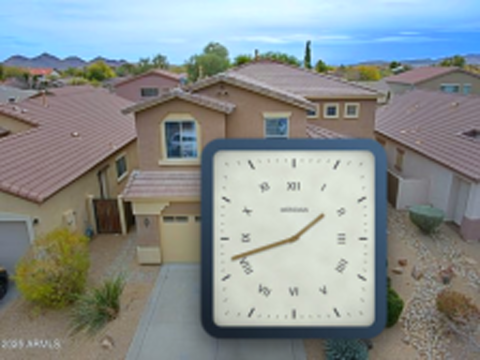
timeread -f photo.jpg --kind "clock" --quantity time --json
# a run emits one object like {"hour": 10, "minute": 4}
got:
{"hour": 1, "minute": 42}
